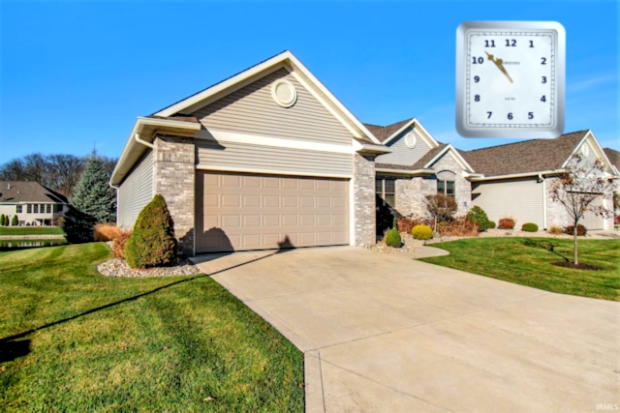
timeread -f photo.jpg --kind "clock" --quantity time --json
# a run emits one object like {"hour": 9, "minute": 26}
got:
{"hour": 10, "minute": 53}
